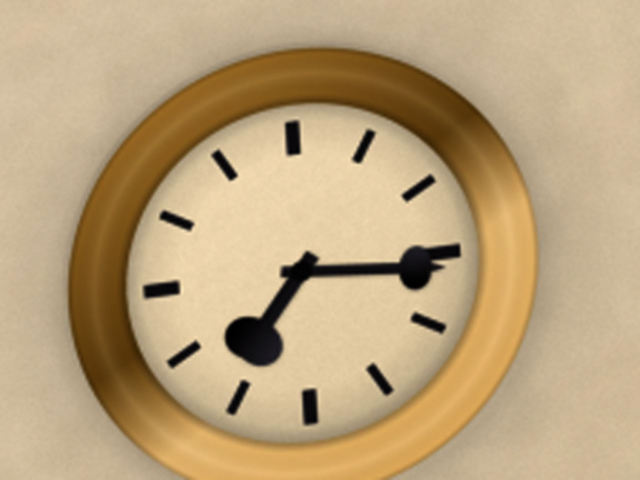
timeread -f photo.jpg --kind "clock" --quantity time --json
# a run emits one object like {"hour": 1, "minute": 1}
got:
{"hour": 7, "minute": 16}
